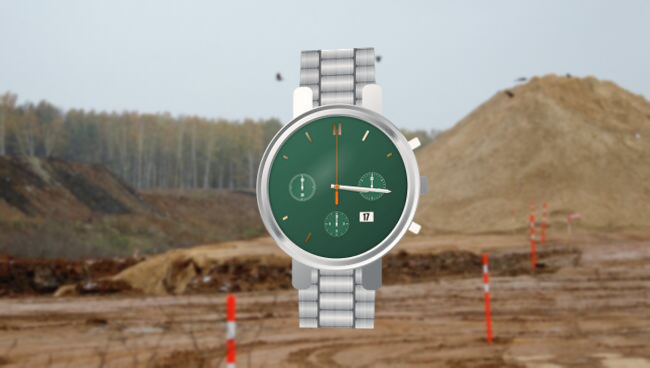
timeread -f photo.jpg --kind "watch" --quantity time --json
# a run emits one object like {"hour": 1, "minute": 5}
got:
{"hour": 3, "minute": 16}
